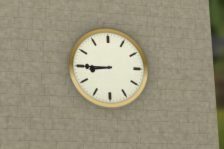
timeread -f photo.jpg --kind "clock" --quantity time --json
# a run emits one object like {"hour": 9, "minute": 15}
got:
{"hour": 8, "minute": 45}
